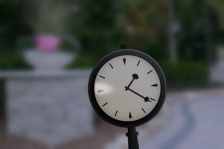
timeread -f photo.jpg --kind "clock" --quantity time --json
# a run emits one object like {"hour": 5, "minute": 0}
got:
{"hour": 1, "minute": 21}
